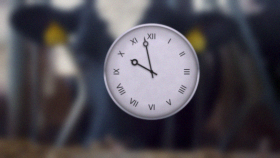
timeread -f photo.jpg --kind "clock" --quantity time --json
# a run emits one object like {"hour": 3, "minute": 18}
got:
{"hour": 9, "minute": 58}
